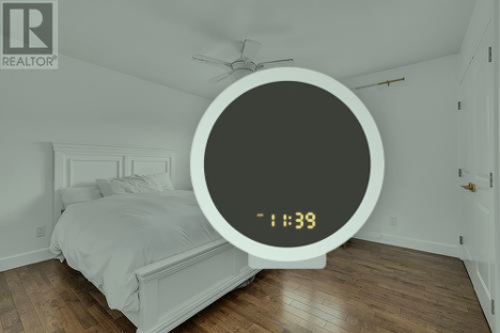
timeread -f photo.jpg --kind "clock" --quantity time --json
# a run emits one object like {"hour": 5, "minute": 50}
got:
{"hour": 11, "minute": 39}
